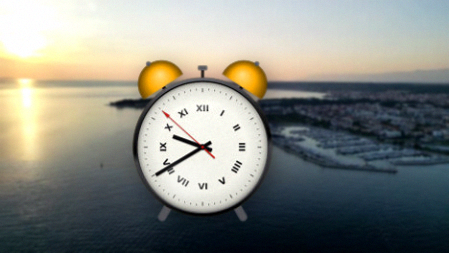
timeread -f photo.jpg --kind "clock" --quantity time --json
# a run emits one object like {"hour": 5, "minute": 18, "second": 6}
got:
{"hour": 9, "minute": 39, "second": 52}
